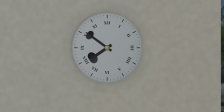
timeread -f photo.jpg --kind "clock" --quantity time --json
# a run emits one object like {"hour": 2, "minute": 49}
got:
{"hour": 7, "minute": 51}
